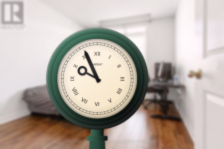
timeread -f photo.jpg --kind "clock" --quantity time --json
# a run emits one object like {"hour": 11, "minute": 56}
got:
{"hour": 9, "minute": 56}
